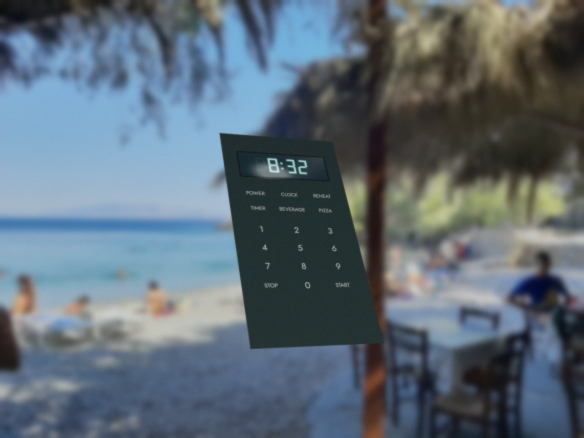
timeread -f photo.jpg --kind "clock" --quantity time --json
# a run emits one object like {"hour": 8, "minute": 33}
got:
{"hour": 8, "minute": 32}
